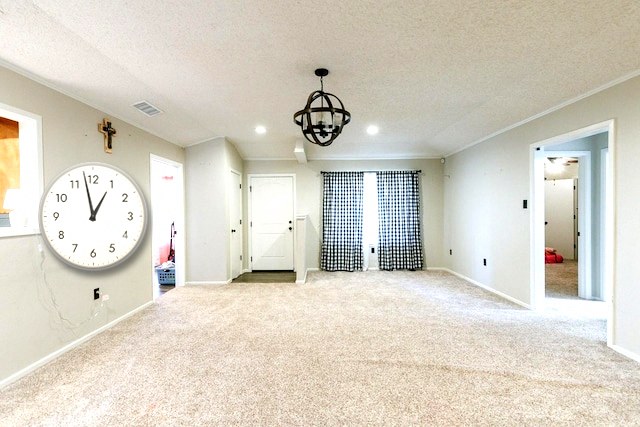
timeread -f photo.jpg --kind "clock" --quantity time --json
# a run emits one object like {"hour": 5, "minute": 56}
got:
{"hour": 12, "minute": 58}
